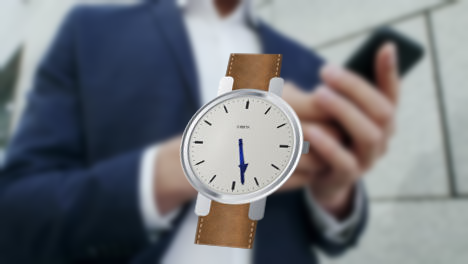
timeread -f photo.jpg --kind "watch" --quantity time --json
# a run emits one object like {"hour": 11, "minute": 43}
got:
{"hour": 5, "minute": 28}
